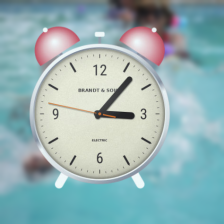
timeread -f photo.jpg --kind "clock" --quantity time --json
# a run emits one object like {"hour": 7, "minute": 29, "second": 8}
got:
{"hour": 3, "minute": 6, "second": 47}
